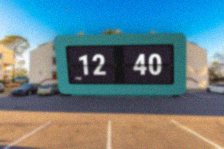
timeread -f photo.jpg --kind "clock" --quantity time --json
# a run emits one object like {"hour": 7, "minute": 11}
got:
{"hour": 12, "minute": 40}
